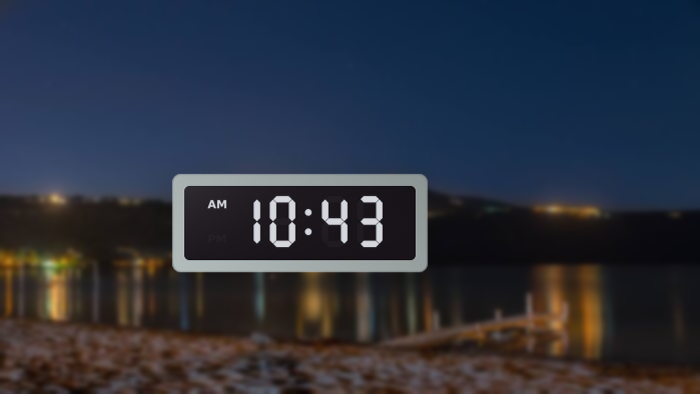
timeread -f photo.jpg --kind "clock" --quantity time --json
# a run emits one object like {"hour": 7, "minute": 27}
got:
{"hour": 10, "minute": 43}
